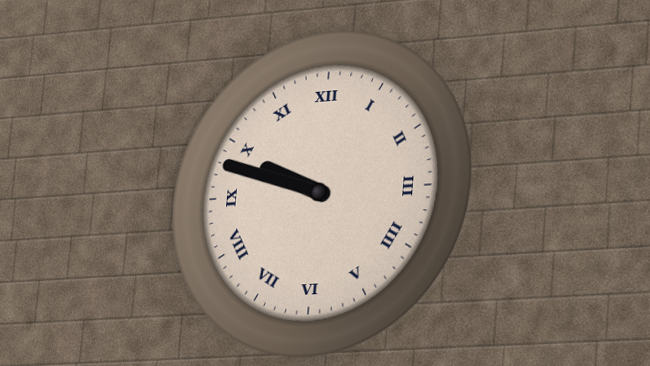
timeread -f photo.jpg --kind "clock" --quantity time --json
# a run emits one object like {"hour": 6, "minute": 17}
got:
{"hour": 9, "minute": 48}
